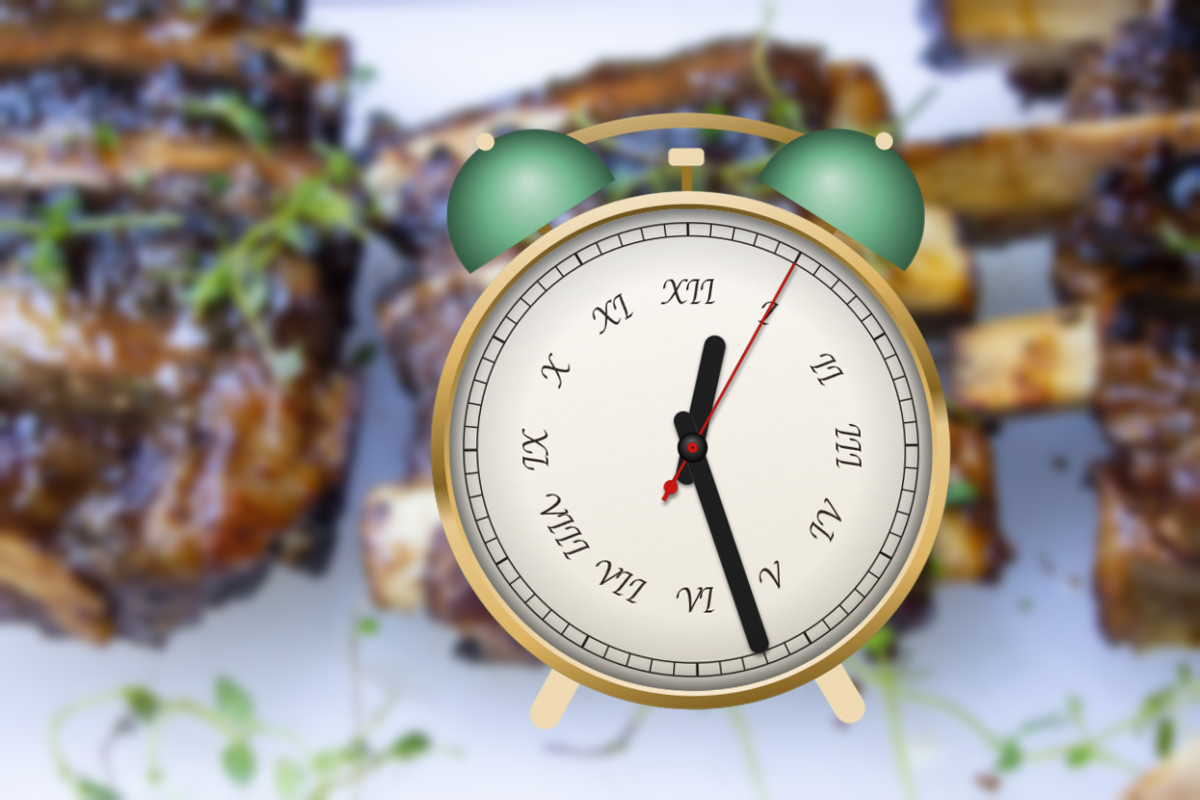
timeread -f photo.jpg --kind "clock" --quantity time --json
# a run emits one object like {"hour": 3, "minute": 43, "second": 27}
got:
{"hour": 12, "minute": 27, "second": 5}
